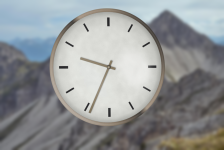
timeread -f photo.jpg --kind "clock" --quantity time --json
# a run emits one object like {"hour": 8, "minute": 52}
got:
{"hour": 9, "minute": 34}
